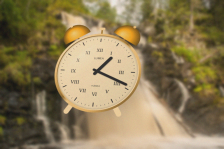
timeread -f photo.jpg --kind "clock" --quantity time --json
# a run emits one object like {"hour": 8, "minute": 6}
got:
{"hour": 1, "minute": 19}
